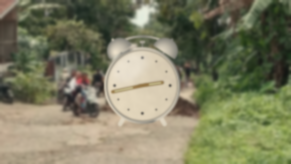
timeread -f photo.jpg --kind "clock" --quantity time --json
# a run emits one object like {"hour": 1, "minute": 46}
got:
{"hour": 2, "minute": 43}
